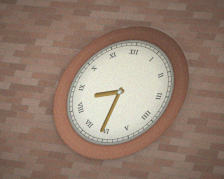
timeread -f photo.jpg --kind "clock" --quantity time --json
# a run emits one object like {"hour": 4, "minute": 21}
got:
{"hour": 8, "minute": 31}
